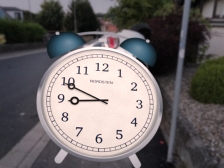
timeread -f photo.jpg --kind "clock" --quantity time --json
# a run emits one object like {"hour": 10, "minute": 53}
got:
{"hour": 8, "minute": 49}
